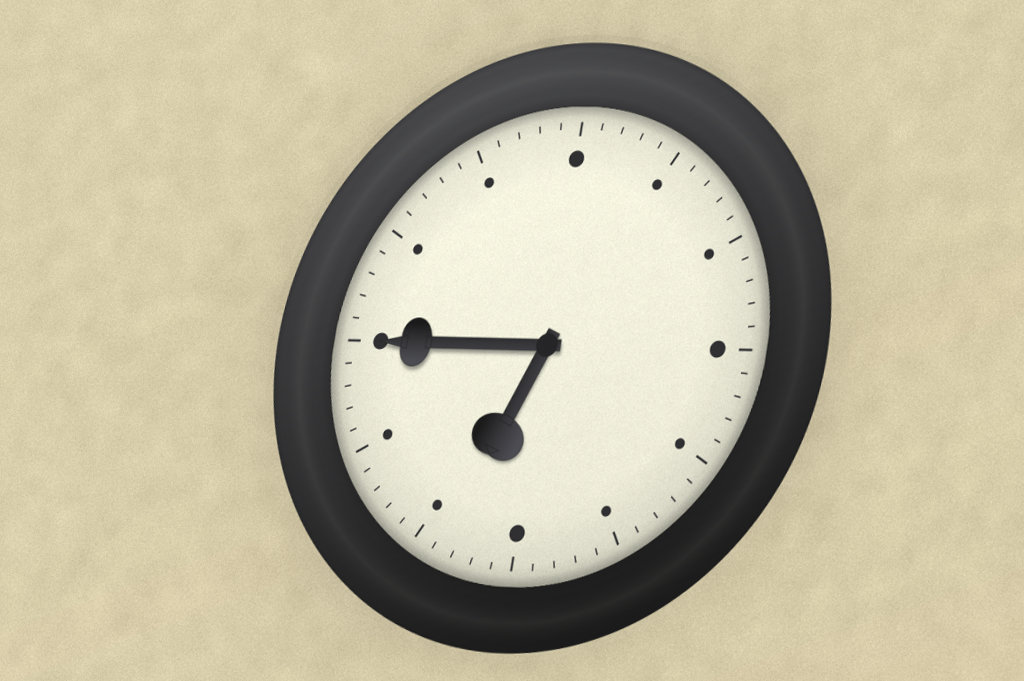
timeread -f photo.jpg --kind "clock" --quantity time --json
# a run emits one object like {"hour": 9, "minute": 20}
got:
{"hour": 6, "minute": 45}
